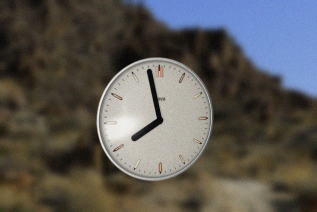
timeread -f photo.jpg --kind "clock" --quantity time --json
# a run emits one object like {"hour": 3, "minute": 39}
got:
{"hour": 7, "minute": 58}
